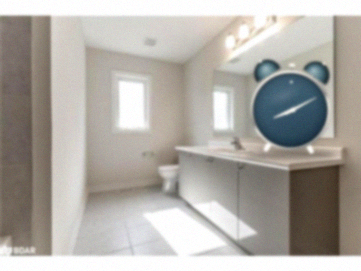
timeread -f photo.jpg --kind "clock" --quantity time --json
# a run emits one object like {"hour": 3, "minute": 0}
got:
{"hour": 8, "minute": 10}
